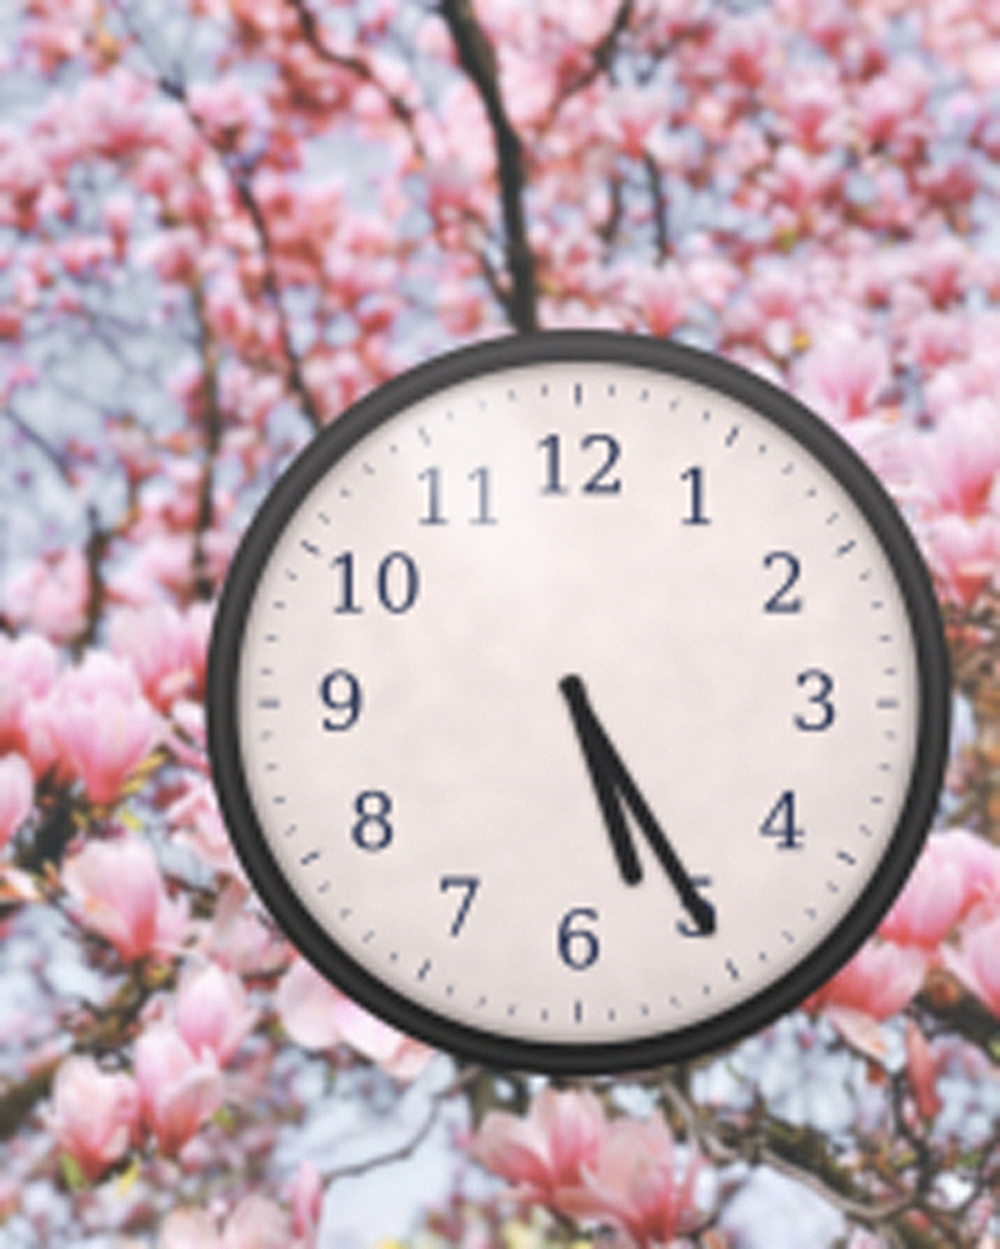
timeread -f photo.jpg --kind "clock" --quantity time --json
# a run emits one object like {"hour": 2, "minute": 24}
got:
{"hour": 5, "minute": 25}
